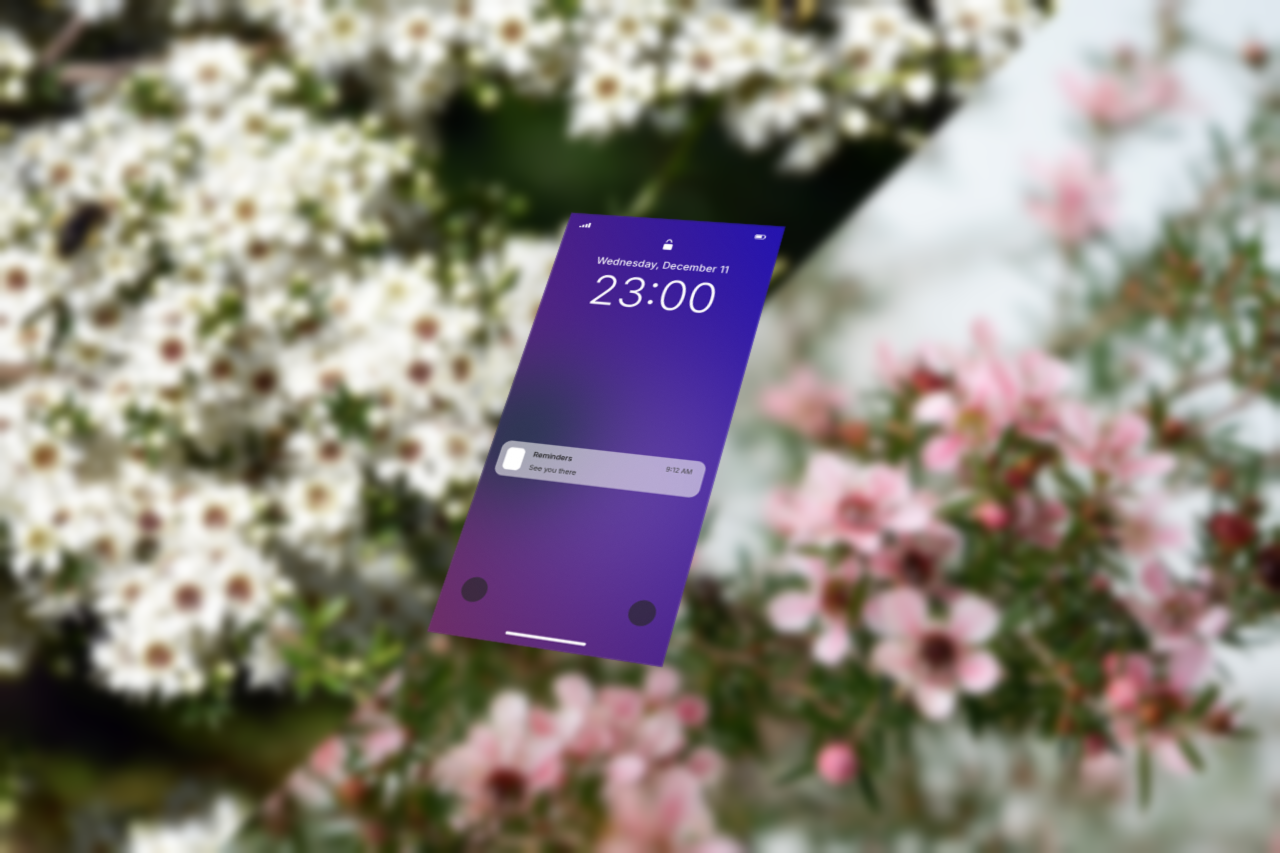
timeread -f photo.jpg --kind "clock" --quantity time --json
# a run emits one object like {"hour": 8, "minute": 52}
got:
{"hour": 23, "minute": 0}
